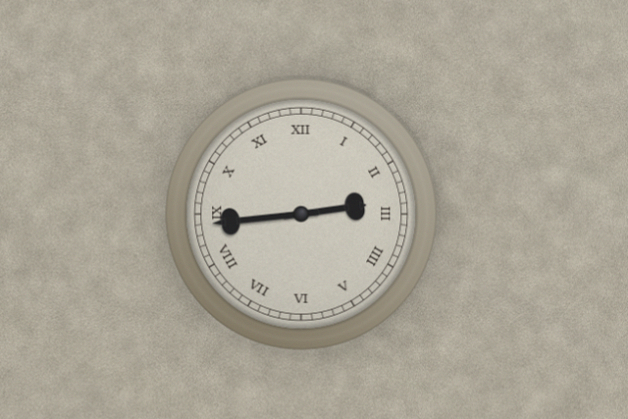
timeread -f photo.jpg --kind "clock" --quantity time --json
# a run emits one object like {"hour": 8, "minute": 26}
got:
{"hour": 2, "minute": 44}
